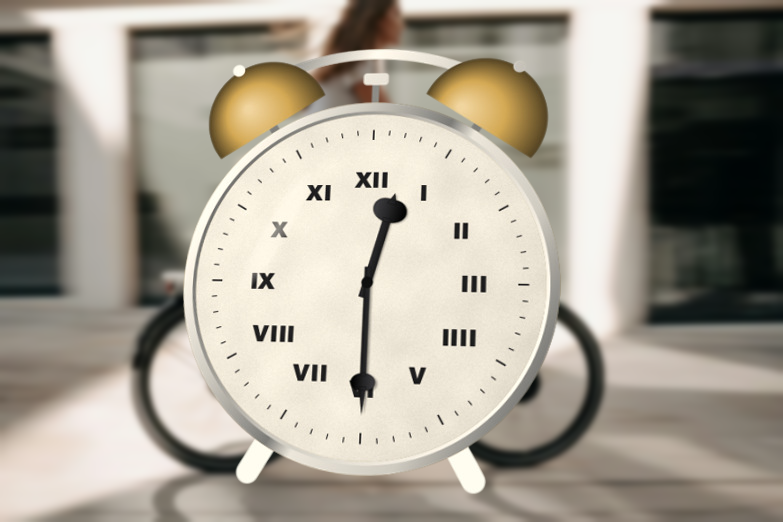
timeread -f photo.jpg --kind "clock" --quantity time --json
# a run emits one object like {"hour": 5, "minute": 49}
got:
{"hour": 12, "minute": 30}
